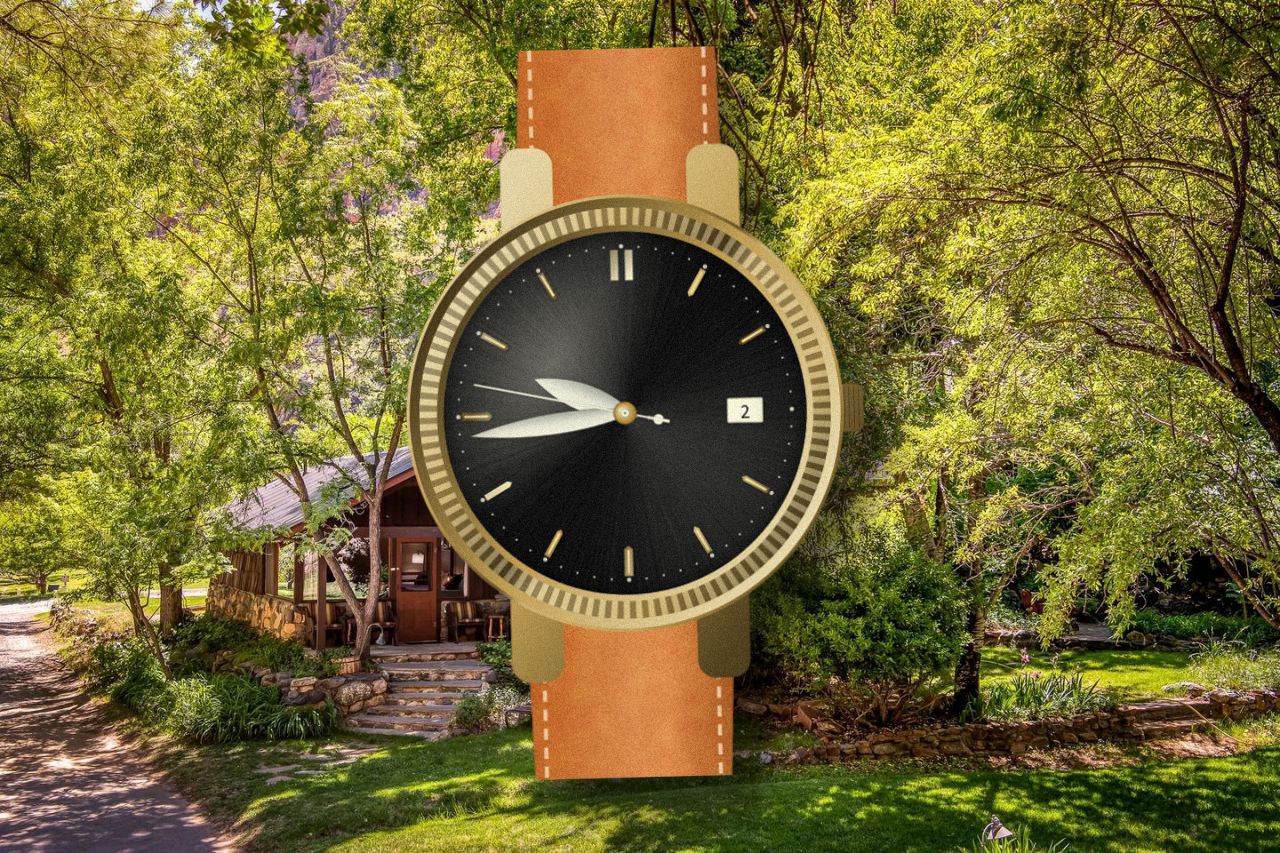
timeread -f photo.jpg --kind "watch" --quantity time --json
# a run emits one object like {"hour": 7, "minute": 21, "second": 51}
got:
{"hour": 9, "minute": 43, "second": 47}
